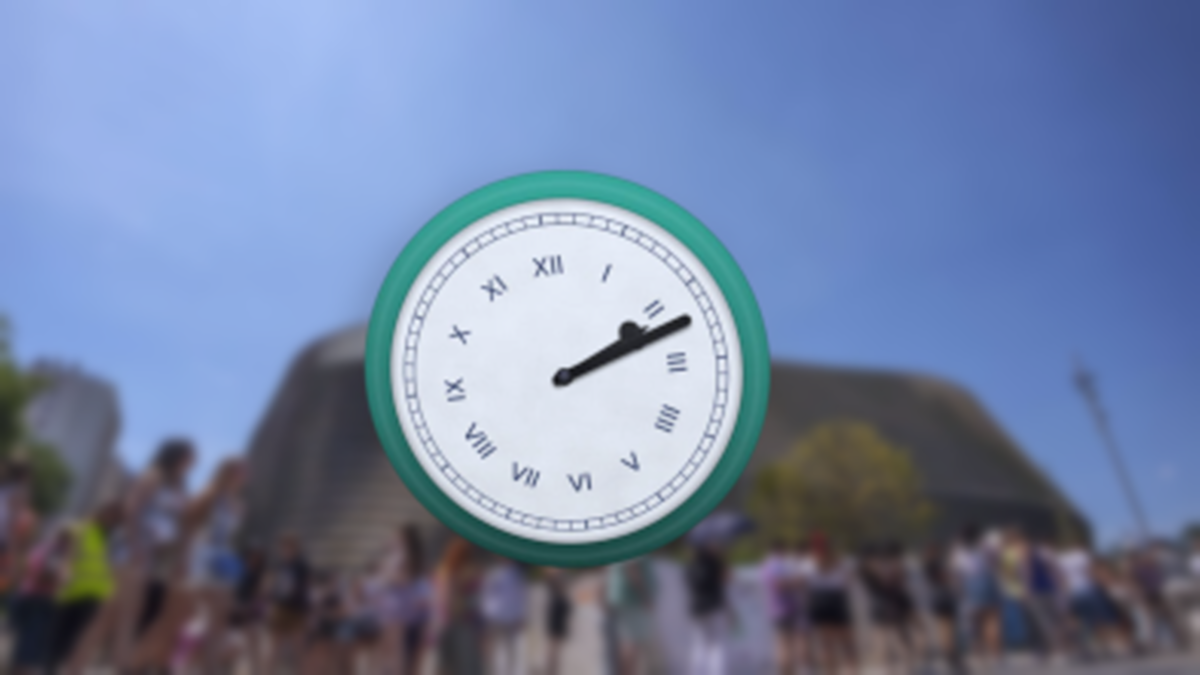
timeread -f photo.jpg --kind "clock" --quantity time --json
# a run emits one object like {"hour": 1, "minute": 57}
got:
{"hour": 2, "minute": 12}
